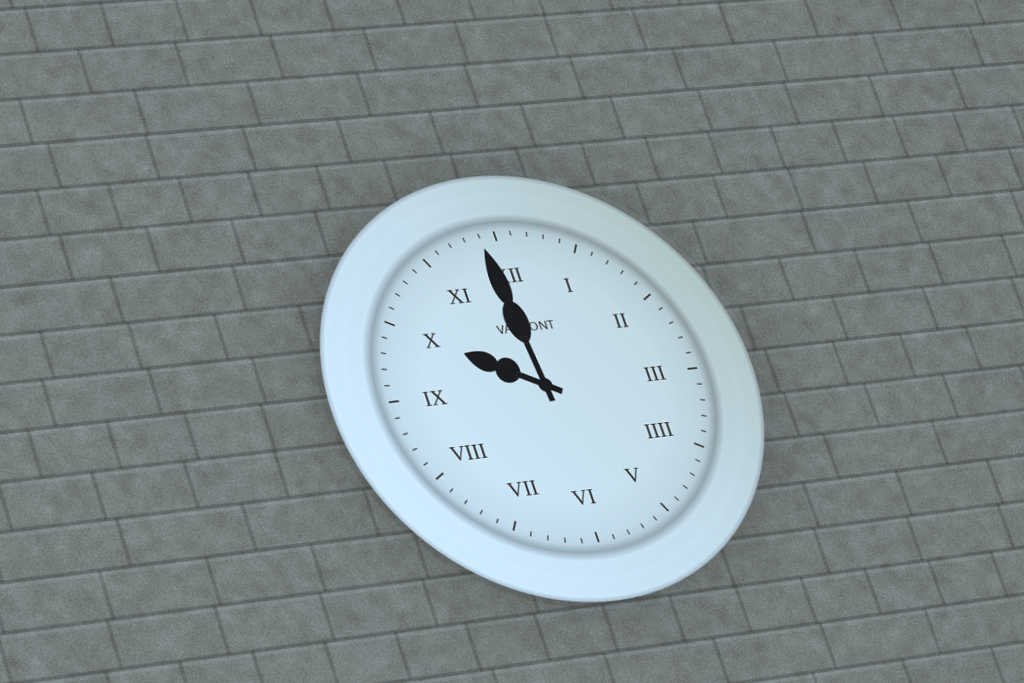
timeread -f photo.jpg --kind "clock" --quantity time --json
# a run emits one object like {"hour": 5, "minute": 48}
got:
{"hour": 9, "minute": 59}
